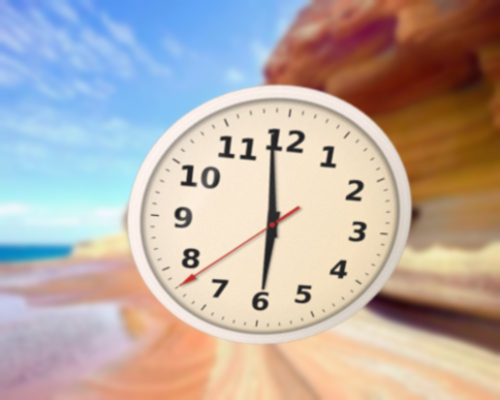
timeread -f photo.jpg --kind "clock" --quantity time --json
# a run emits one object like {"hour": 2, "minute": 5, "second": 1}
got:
{"hour": 5, "minute": 58, "second": 38}
